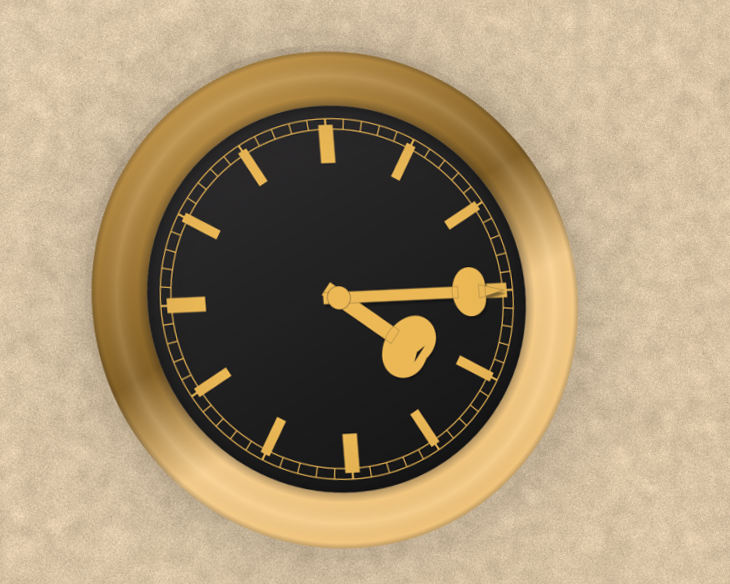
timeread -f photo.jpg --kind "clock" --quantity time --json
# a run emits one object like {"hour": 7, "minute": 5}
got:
{"hour": 4, "minute": 15}
